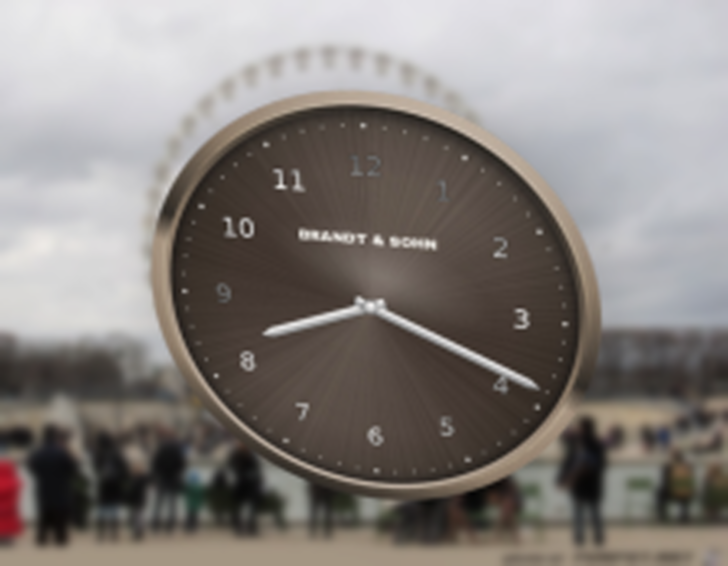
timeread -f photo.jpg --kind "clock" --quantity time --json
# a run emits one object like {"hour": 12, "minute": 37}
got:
{"hour": 8, "minute": 19}
